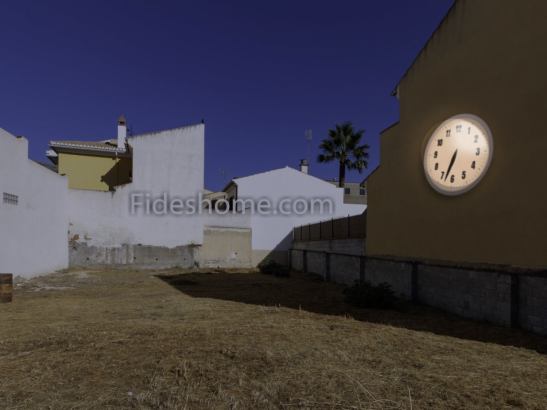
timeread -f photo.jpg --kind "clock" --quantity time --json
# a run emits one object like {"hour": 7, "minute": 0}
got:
{"hour": 6, "minute": 33}
